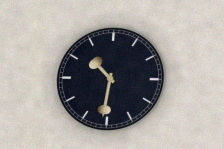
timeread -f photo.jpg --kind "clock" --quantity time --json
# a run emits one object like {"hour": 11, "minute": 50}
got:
{"hour": 10, "minute": 31}
